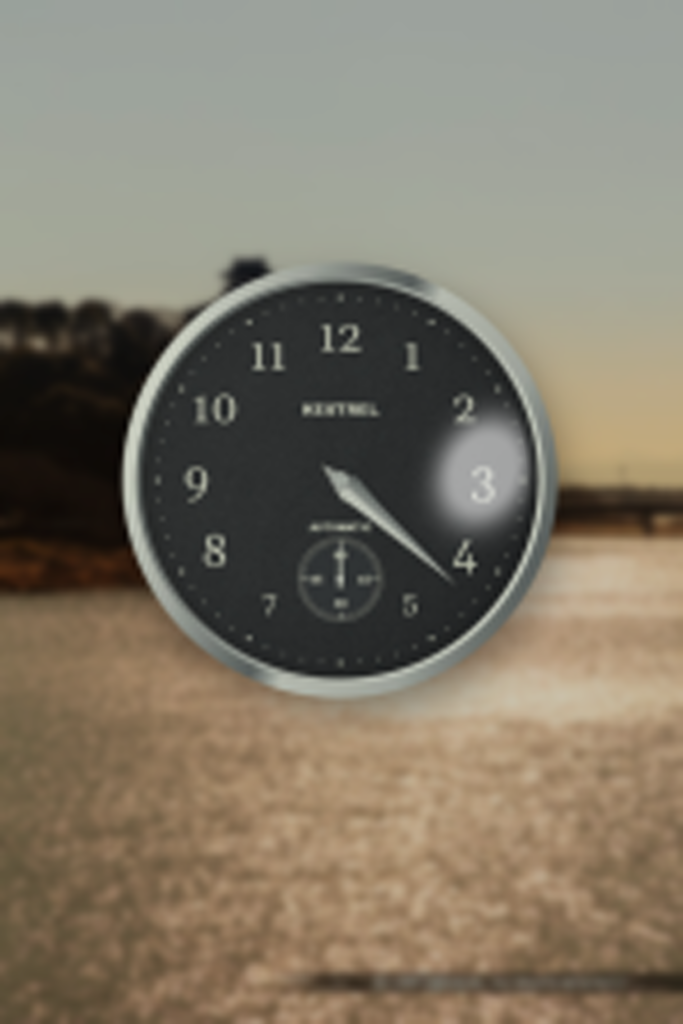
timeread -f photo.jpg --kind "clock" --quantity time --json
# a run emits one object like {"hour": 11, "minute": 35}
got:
{"hour": 4, "minute": 22}
